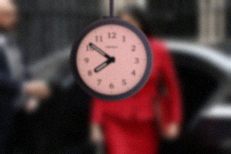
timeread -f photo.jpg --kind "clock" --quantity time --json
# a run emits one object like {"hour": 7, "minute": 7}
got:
{"hour": 7, "minute": 51}
